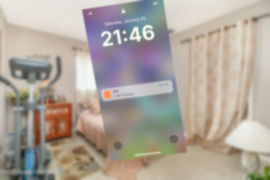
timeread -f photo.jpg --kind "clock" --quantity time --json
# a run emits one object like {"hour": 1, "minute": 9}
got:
{"hour": 21, "minute": 46}
